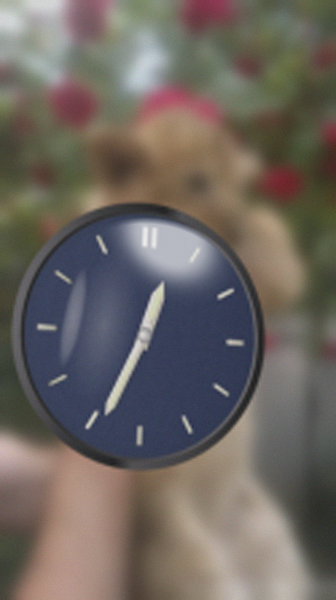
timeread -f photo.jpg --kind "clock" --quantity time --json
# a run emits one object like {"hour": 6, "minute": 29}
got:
{"hour": 12, "minute": 34}
